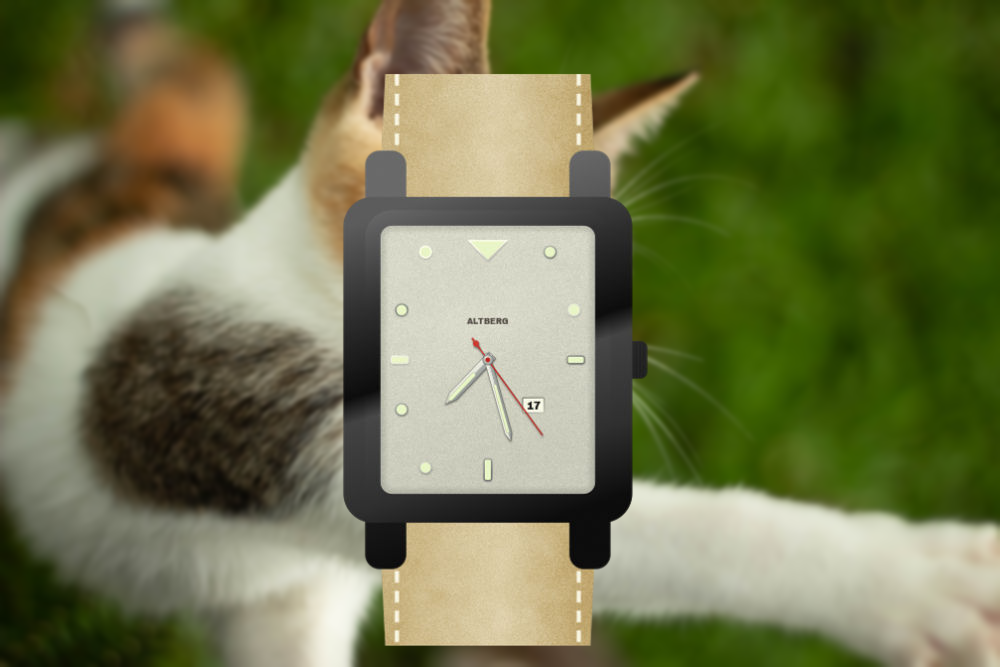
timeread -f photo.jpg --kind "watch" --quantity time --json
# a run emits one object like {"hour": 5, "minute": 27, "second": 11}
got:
{"hour": 7, "minute": 27, "second": 24}
